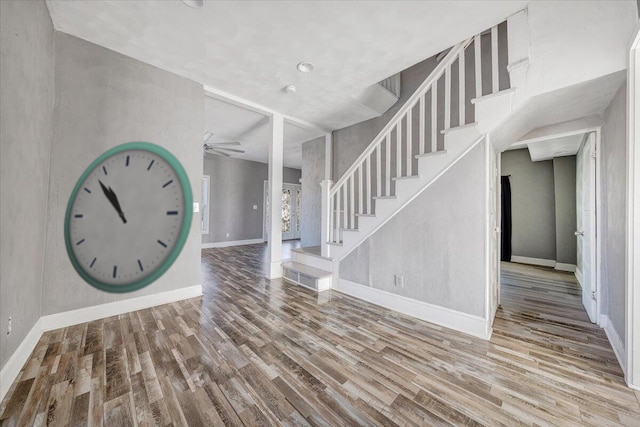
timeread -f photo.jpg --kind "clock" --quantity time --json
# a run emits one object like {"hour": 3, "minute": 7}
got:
{"hour": 10, "minute": 53}
